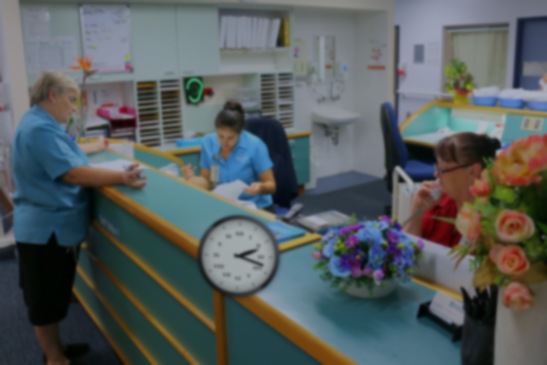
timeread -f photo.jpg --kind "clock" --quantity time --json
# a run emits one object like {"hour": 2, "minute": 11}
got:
{"hour": 2, "minute": 18}
